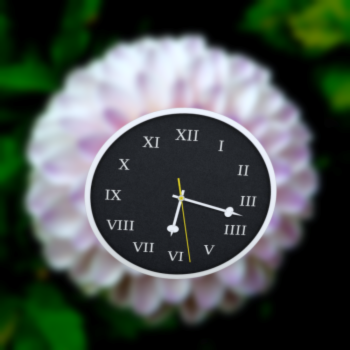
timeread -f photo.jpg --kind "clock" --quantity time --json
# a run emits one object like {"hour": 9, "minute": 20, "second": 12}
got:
{"hour": 6, "minute": 17, "second": 28}
